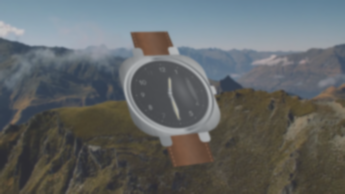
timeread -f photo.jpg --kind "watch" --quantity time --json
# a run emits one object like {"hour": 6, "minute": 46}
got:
{"hour": 12, "minute": 30}
